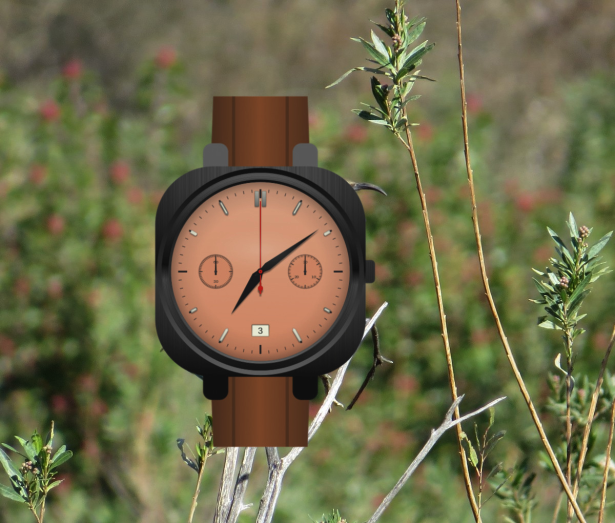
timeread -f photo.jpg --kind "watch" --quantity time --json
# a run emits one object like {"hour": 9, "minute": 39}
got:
{"hour": 7, "minute": 9}
